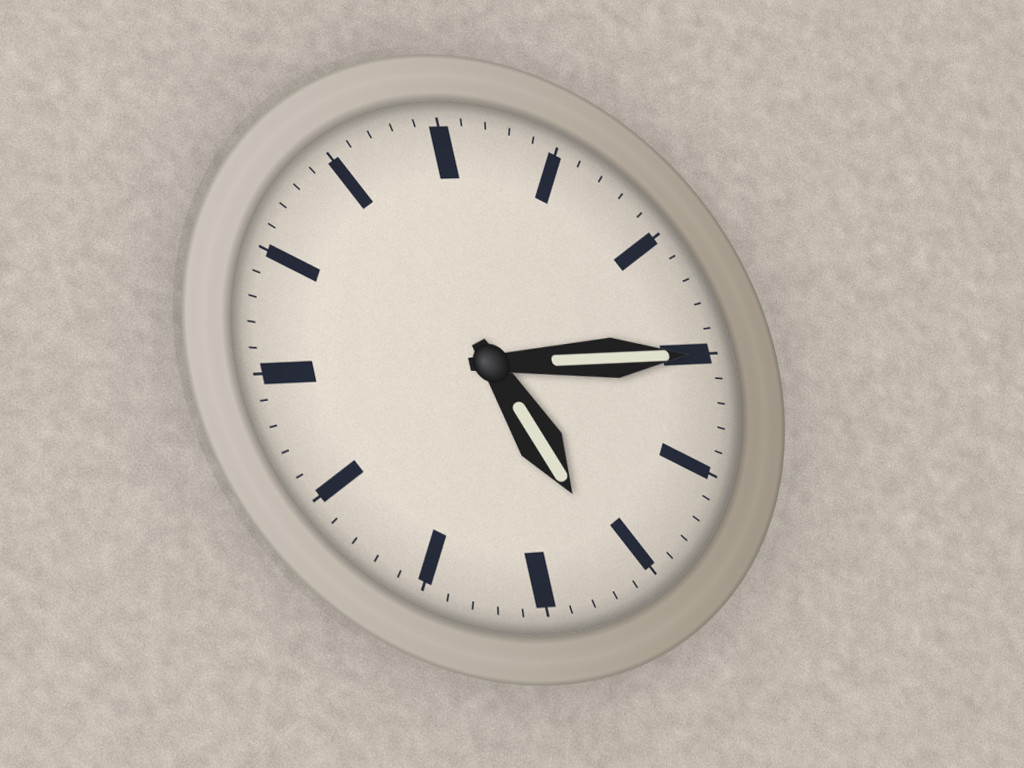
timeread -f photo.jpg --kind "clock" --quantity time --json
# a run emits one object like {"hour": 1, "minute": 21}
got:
{"hour": 5, "minute": 15}
